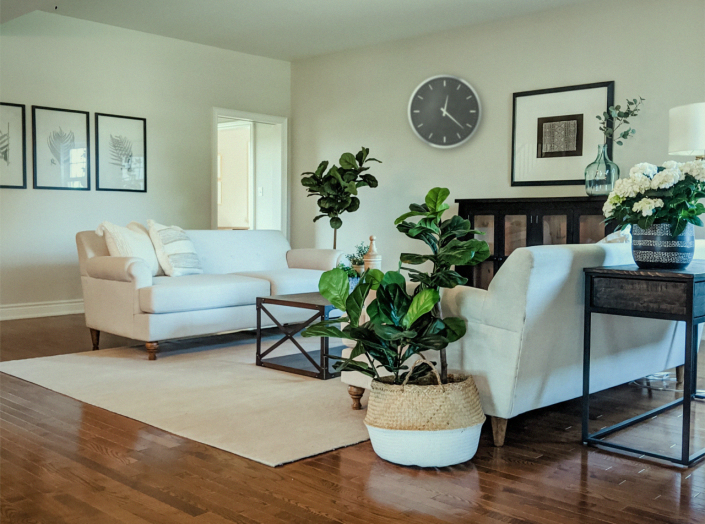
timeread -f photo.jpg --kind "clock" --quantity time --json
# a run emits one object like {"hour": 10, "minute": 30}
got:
{"hour": 12, "minute": 22}
